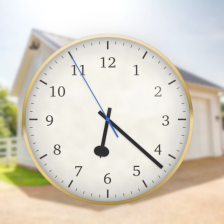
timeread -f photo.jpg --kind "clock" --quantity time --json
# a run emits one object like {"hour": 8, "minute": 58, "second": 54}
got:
{"hour": 6, "minute": 21, "second": 55}
